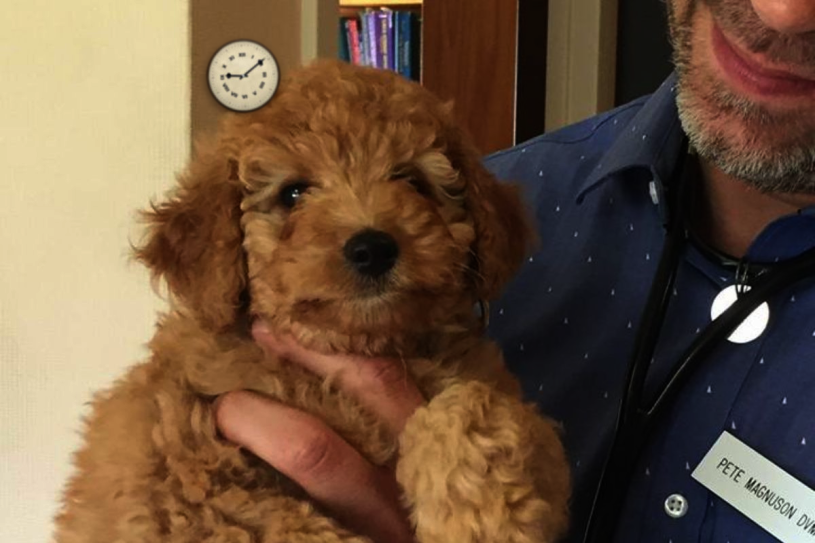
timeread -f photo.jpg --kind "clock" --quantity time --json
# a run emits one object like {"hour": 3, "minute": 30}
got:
{"hour": 9, "minute": 9}
